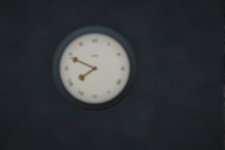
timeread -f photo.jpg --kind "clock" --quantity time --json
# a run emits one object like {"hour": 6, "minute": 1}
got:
{"hour": 7, "minute": 49}
